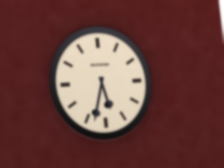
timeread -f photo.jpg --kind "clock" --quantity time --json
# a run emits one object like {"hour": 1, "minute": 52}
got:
{"hour": 5, "minute": 33}
